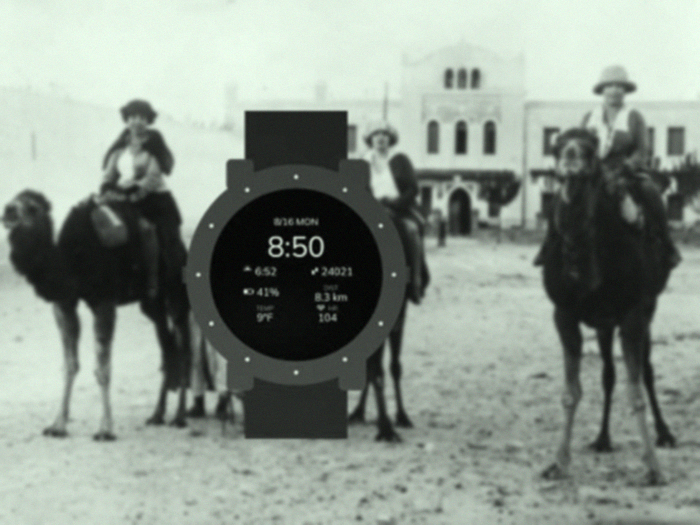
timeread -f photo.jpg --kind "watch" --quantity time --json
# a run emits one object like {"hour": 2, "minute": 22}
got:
{"hour": 8, "minute": 50}
